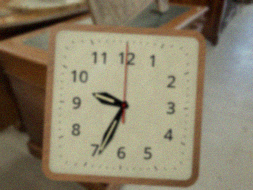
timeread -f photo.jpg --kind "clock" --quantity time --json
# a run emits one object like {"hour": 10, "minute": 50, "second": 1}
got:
{"hour": 9, "minute": 34, "second": 0}
